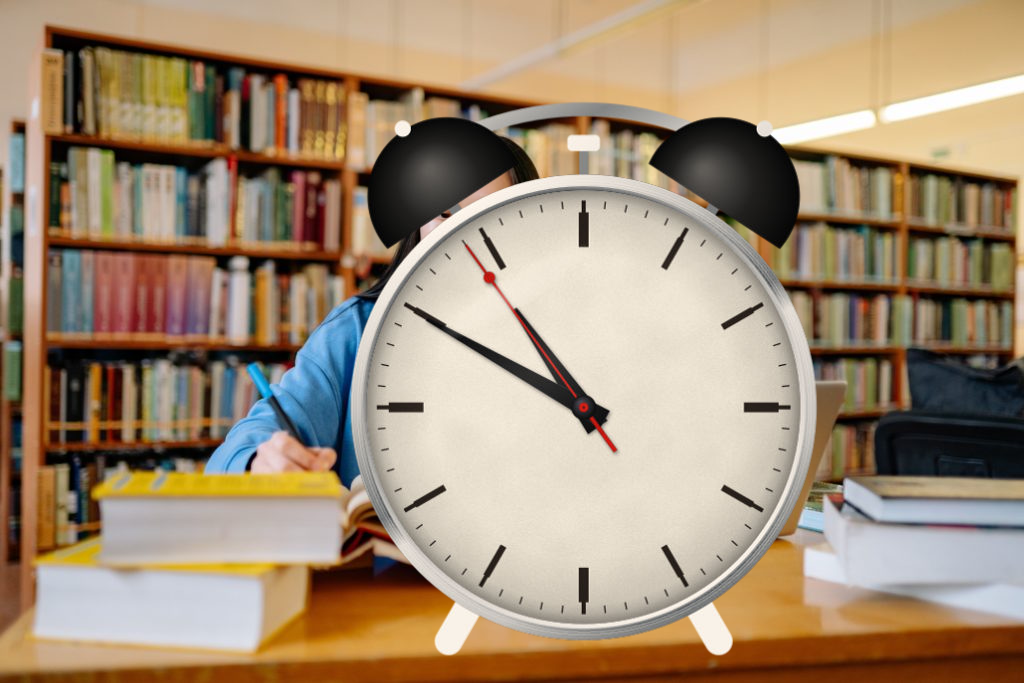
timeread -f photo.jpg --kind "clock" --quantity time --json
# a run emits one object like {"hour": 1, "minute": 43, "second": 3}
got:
{"hour": 10, "minute": 49, "second": 54}
